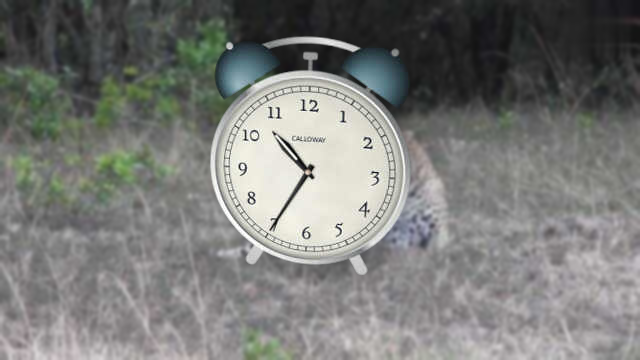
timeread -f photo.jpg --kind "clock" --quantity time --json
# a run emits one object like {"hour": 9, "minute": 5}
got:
{"hour": 10, "minute": 35}
